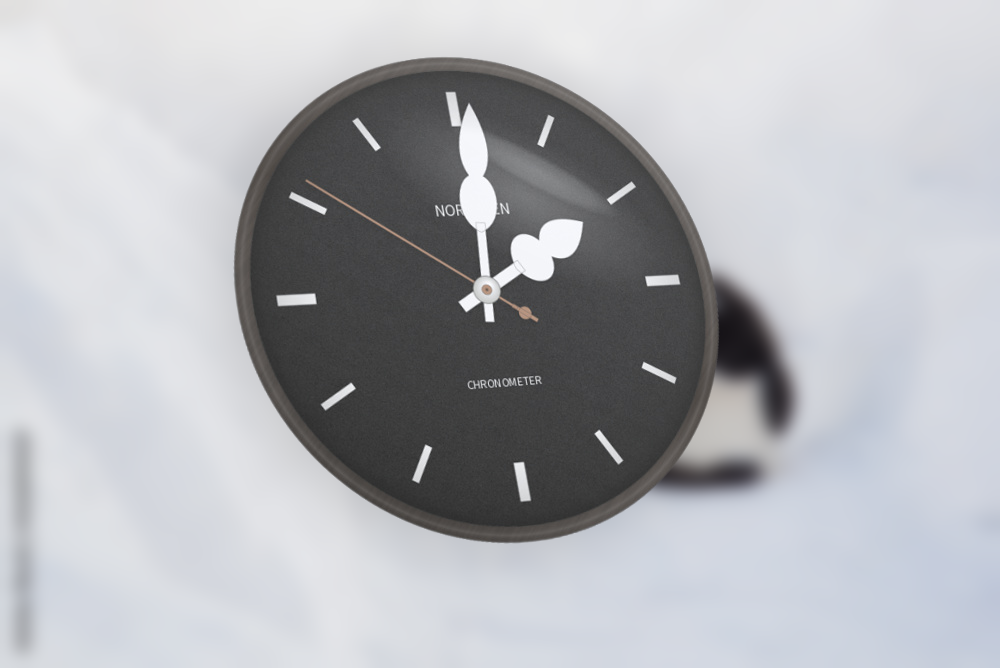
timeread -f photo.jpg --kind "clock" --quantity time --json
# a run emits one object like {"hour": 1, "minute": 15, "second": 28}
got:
{"hour": 2, "minute": 0, "second": 51}
